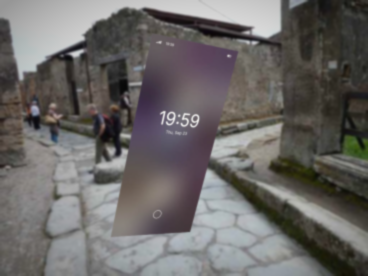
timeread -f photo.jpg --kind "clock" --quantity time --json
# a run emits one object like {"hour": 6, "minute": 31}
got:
{"hour": 19, "minute": 59}
